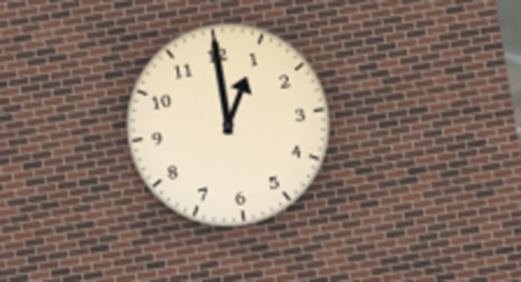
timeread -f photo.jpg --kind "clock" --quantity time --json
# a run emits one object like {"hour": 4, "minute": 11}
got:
{"hour": 1, "minute": 0}
